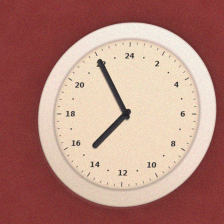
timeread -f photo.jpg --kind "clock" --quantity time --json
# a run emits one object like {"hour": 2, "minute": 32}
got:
{"hour": 14, "minute": 55}
